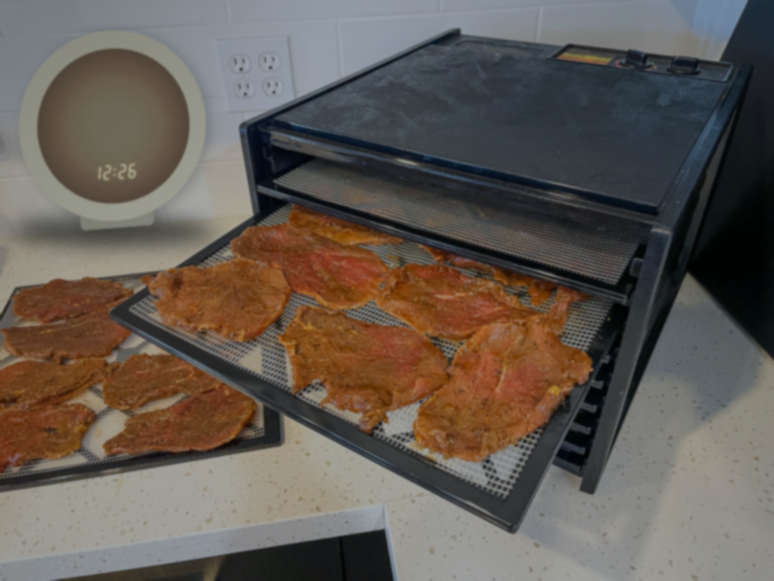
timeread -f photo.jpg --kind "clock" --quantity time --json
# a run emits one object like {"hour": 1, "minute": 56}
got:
{"hour": 12, "minute": 26}
